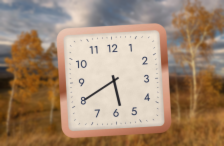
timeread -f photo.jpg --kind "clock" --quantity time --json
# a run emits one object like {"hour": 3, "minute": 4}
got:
{"hour": 5, "minute": 40}
